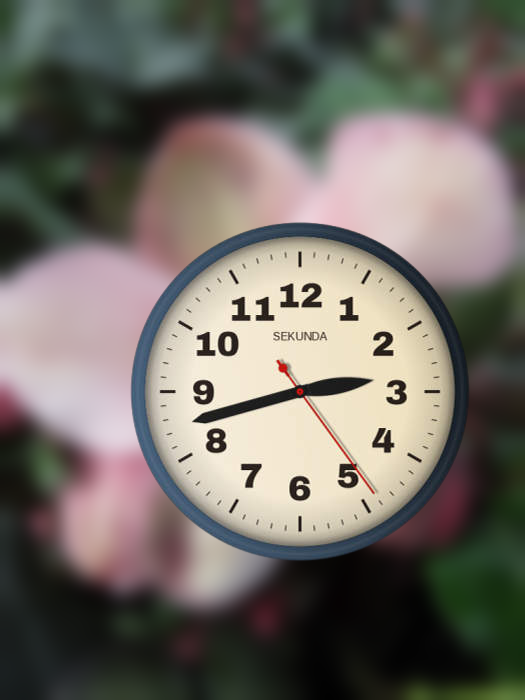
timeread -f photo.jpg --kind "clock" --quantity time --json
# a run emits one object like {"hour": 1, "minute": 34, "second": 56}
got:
{"hour": 2, "minute": 42, "second": 24}
